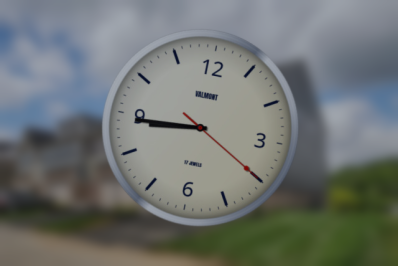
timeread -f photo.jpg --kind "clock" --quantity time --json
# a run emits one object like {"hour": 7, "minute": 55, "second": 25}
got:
{"hour": 8, "minute": 44, "second": 20}
